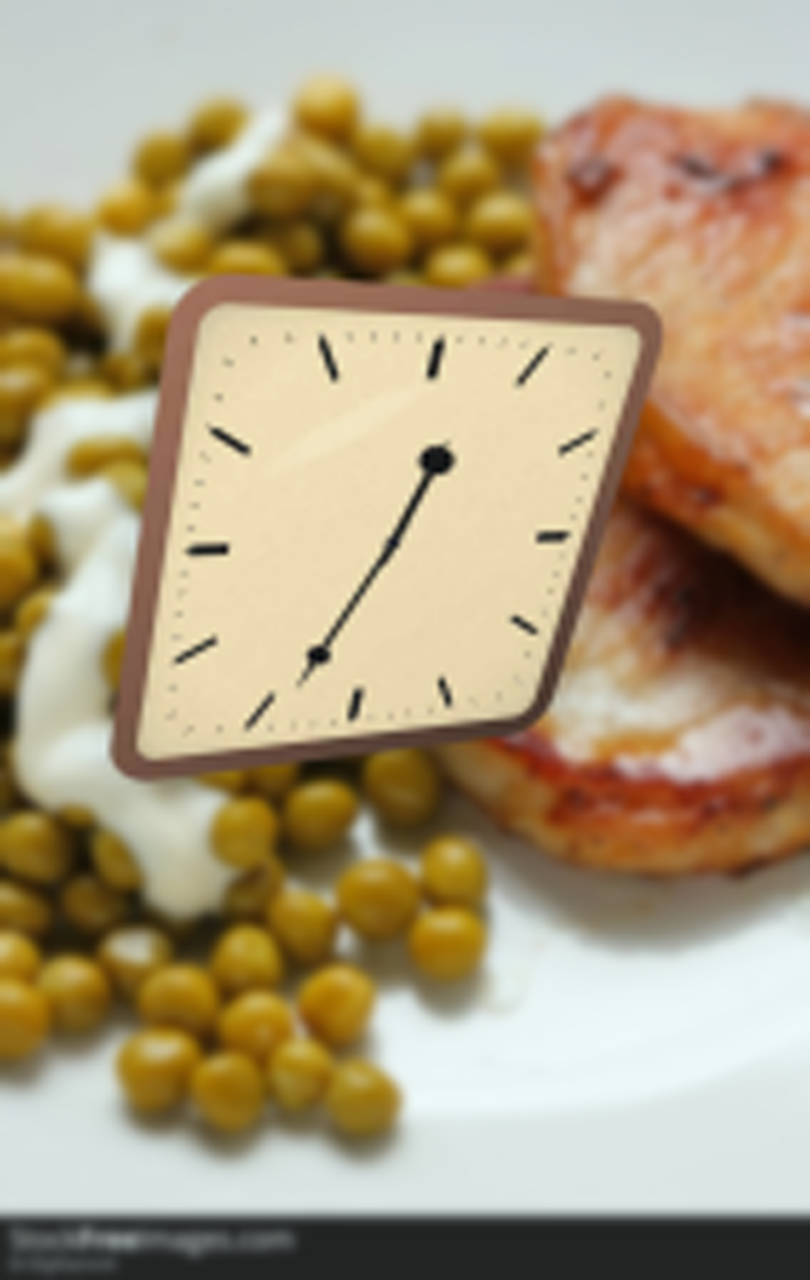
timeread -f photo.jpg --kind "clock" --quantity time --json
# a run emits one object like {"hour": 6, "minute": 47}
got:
{"hour": 12, "minute": 34}
